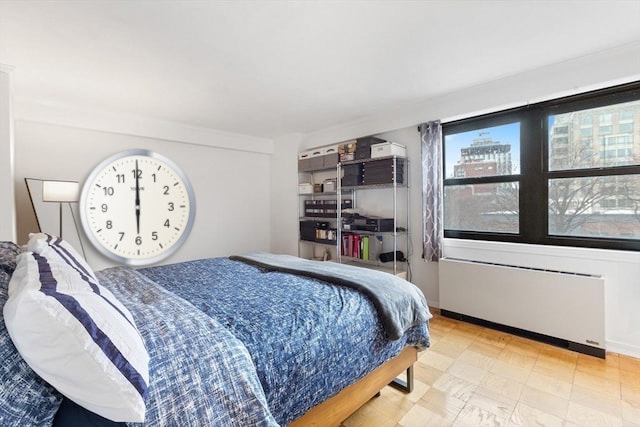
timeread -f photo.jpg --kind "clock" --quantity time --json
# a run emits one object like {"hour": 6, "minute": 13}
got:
{"hour": 6, "minute": 0}
